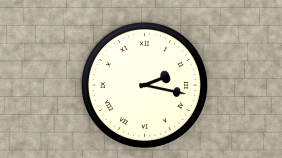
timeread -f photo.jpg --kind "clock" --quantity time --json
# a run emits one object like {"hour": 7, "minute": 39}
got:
{"hour": 2, "minute": 17}
